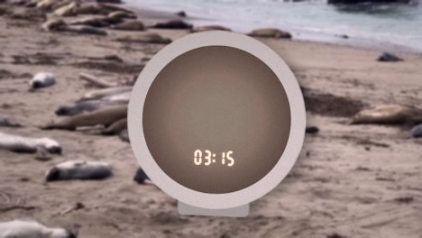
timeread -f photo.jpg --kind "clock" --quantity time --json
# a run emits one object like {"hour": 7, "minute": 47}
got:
{"hour": 3, "minute": 15}
